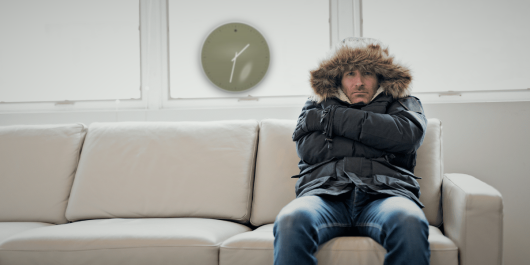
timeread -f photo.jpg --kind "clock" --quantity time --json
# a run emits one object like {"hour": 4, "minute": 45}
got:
{"hour": 1, "minute": 32}
